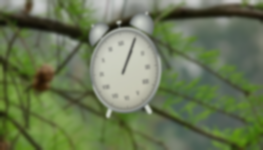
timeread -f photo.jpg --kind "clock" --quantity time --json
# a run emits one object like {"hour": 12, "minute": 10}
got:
{"hour": 1, "minute": 5}
